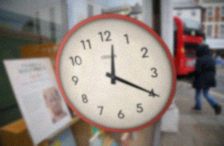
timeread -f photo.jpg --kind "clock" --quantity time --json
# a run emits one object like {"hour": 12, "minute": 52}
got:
{"hour": 12, "minute": 20}
